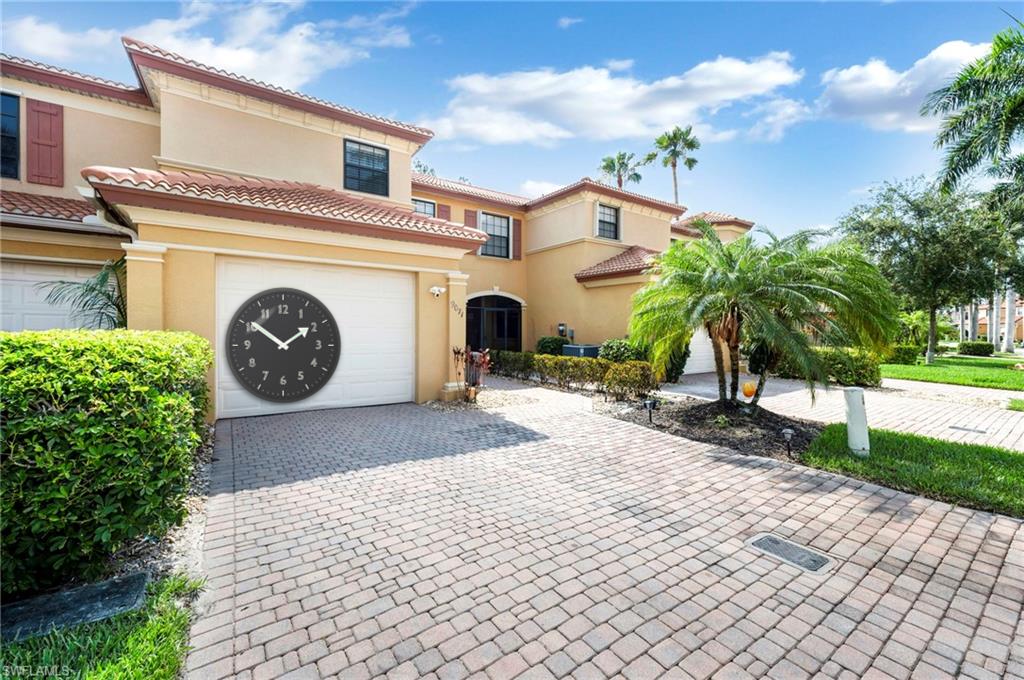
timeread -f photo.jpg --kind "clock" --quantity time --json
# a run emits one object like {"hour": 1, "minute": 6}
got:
{"hour": 1, "minute": 51}
